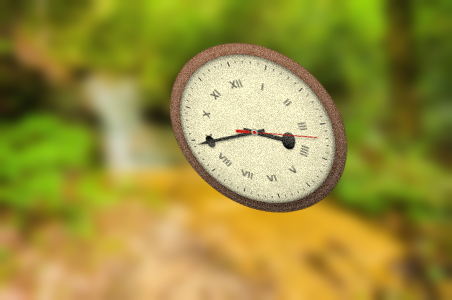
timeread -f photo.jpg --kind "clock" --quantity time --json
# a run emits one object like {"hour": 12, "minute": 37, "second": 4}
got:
{"hour": 3, "minute": 44, "second": 17}
